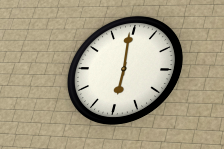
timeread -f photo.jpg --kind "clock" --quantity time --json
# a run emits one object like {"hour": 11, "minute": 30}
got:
{"hour": 5, "minute": 59}
